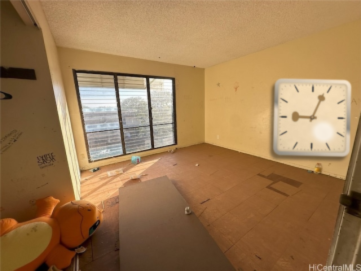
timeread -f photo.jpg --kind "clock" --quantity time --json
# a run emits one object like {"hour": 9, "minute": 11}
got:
{"hour": 9, "minute": 4}
